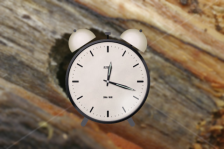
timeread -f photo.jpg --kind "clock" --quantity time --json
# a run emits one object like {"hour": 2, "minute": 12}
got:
{"hour": 12, "minute": 18}
